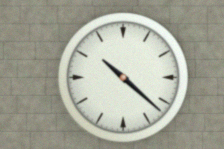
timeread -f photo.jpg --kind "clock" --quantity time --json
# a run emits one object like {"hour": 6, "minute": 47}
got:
{"hour": 10, "minute": 22}
